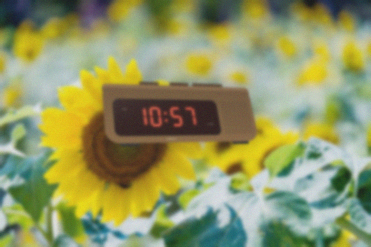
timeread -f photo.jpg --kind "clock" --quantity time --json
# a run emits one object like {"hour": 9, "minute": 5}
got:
{"hour": 10, "minute": 57}
